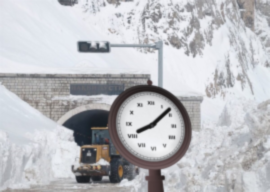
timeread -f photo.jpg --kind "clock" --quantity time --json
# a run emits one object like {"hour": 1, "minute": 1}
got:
{"hour": 8, "minute": 8}
